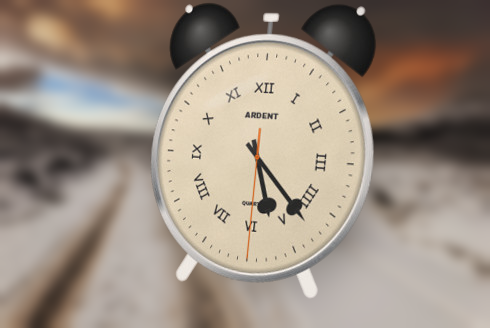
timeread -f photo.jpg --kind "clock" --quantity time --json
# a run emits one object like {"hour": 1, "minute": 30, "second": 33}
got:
{"hour": 5, "minute": 22, "second": 30}
